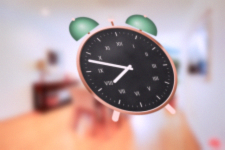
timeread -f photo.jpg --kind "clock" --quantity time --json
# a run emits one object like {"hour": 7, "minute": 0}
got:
{"hour": 7, "minute": 48}
